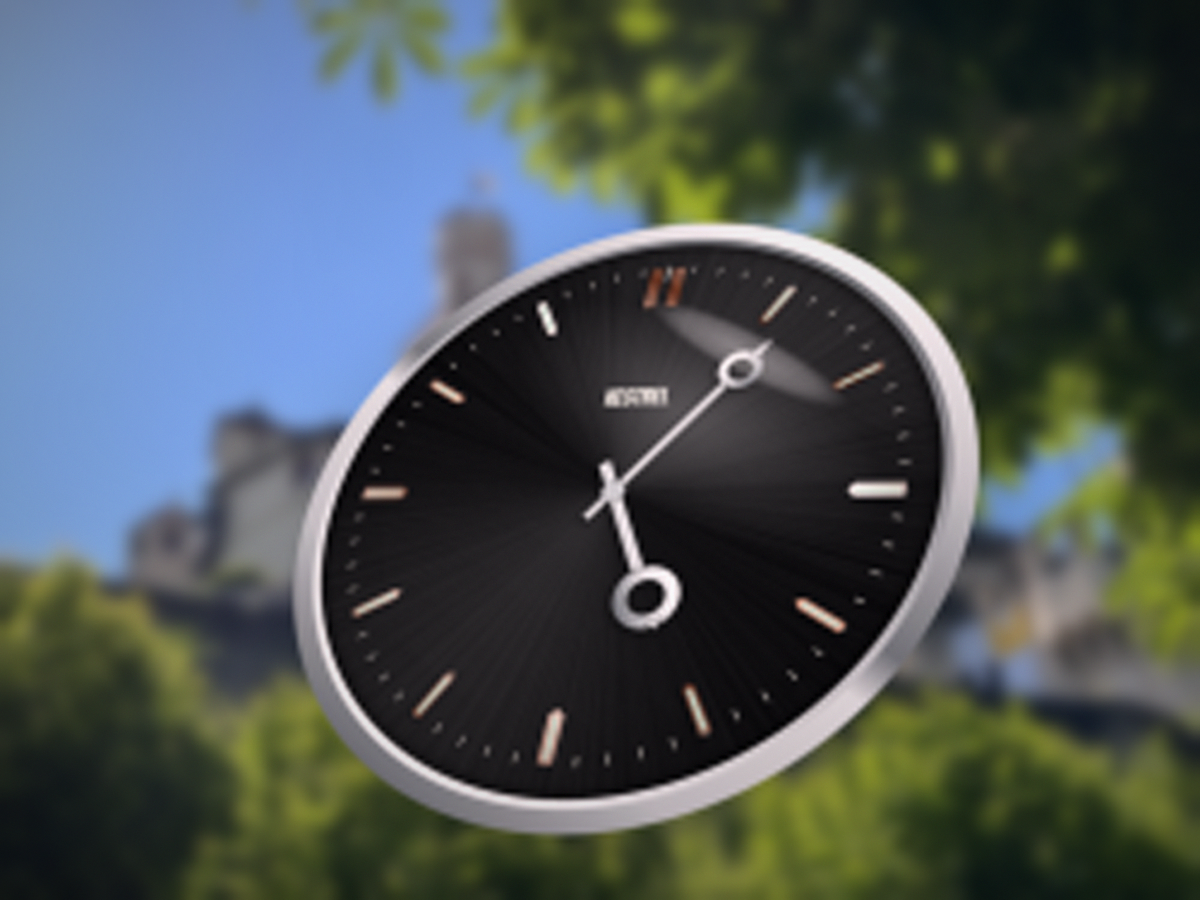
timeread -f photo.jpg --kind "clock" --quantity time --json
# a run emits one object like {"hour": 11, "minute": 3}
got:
{"hour": 5, "minute": 6}
